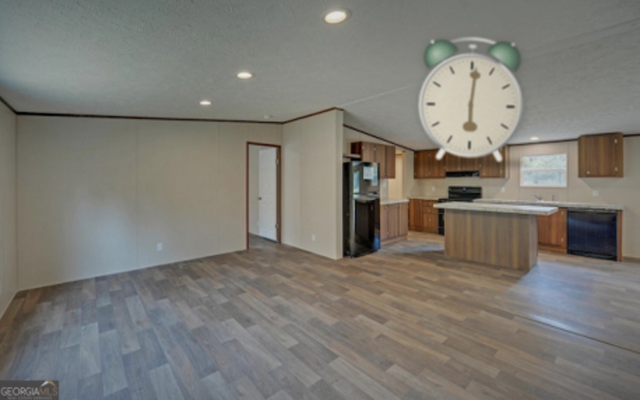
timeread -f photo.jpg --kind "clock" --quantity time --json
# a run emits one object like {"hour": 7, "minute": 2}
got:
{"hour": 6, "minute": 1}
